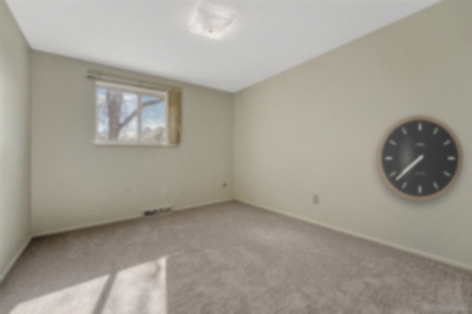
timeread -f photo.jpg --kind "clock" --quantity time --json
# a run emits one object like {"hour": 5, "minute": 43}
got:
{"hour": 7, "minute": 38}
